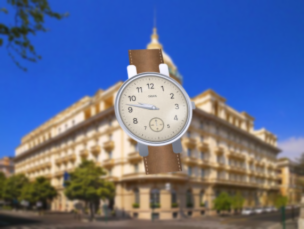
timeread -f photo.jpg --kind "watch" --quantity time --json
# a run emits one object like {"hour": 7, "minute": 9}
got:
{"hour": 9, "minute": 47}
